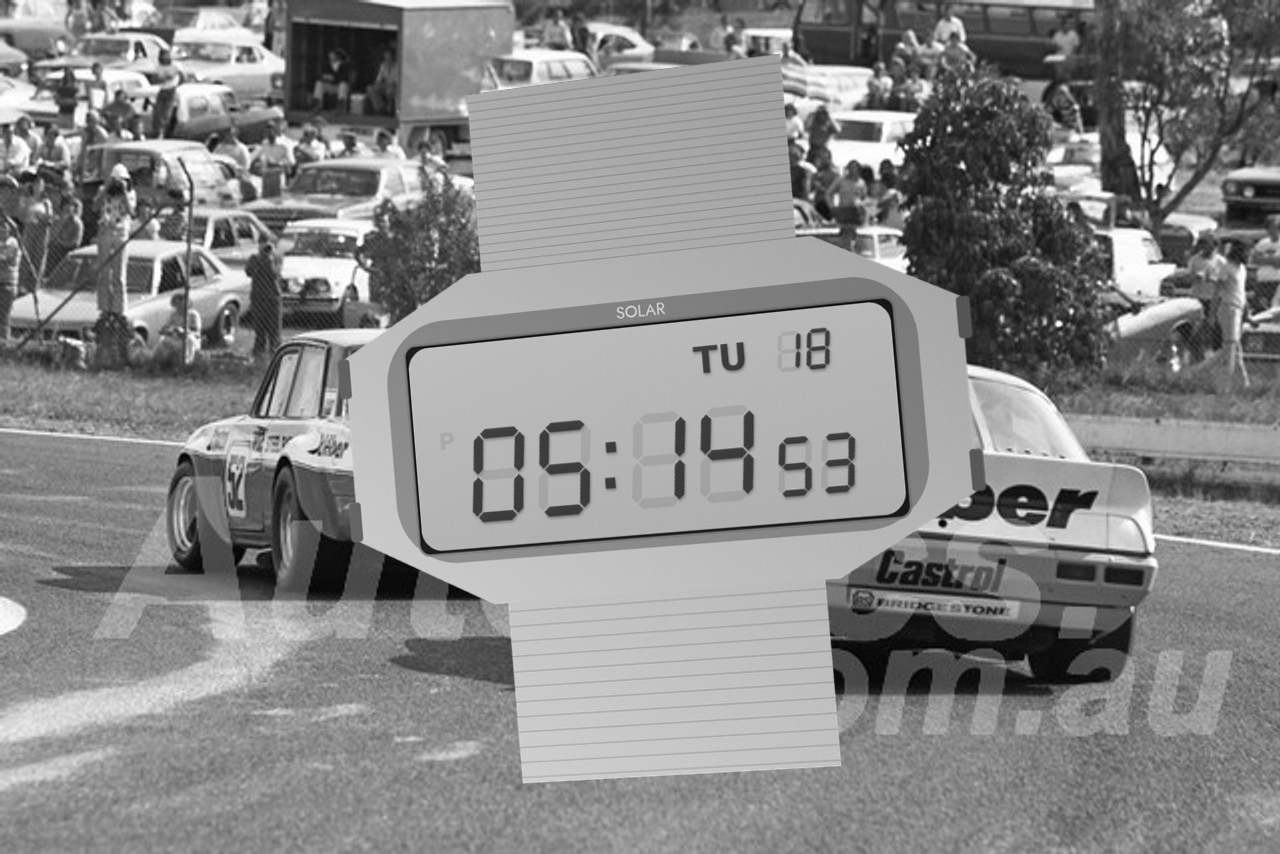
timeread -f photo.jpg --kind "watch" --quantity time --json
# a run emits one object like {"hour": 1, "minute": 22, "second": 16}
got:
{"hour": 5, "minute": 14, "second": 53}
